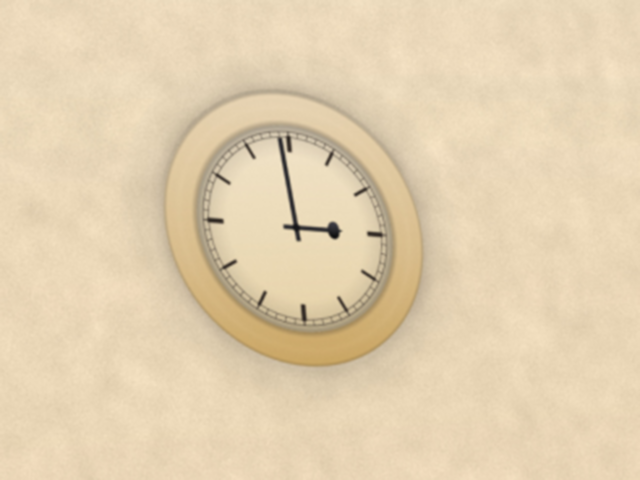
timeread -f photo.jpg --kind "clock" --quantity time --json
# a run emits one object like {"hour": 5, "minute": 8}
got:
{"hour": 2, "minute": 59}
